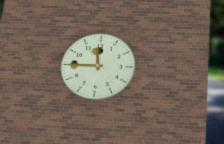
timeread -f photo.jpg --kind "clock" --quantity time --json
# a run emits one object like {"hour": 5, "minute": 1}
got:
{"hour": 11, "minute": 45}
